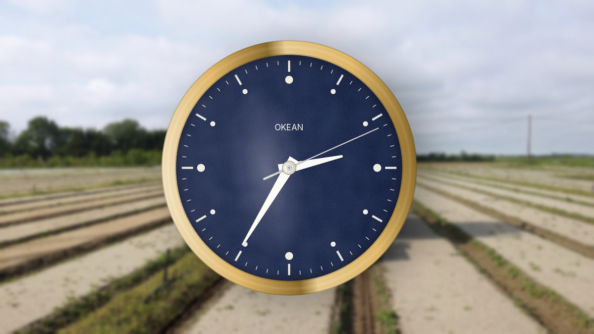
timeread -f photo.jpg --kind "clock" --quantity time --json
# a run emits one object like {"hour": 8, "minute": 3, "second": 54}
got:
{"hour": 2, "minute": 35, "second": 11}
